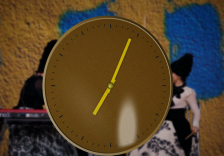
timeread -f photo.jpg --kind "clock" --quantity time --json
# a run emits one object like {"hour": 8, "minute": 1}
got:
{"hour": 7, "minute": 4}
